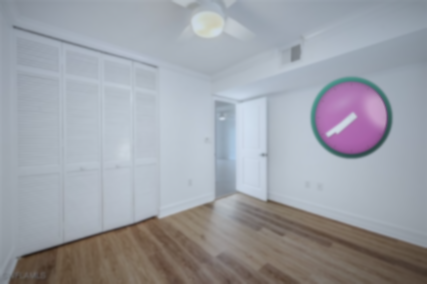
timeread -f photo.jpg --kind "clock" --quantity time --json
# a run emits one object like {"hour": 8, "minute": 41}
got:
{"hour": 7, "minute": 39}
